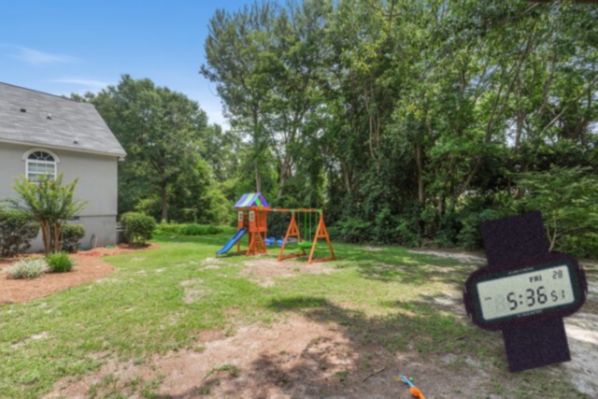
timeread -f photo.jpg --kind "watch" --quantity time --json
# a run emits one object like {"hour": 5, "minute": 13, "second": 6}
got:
{"hour": 5, "minute": 36, "second": 51}
